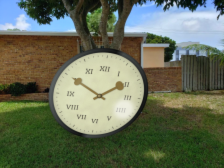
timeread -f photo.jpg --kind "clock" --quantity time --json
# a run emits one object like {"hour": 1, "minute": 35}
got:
{"hour": 1, "minute": 50}
